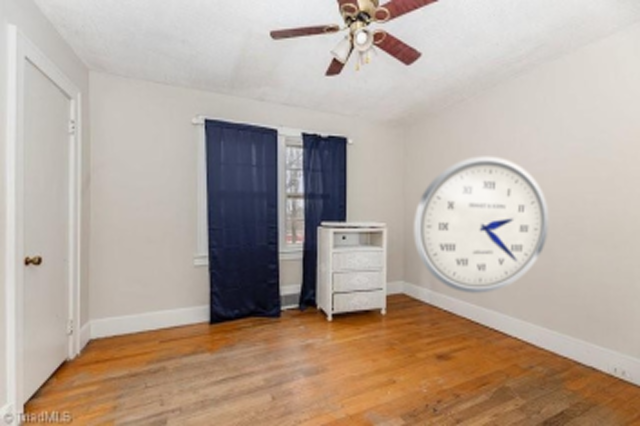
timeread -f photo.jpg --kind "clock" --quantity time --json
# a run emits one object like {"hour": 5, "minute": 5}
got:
{"hour": 2, "minute": 22}
